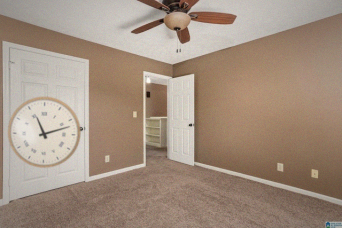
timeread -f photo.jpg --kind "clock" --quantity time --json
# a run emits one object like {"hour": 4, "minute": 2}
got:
{"hour": 11, "minute": 12}
